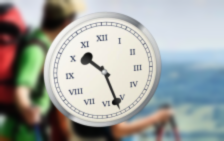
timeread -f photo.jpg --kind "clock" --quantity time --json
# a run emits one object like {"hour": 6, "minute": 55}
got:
{"hour": 10, "minute": 27}
